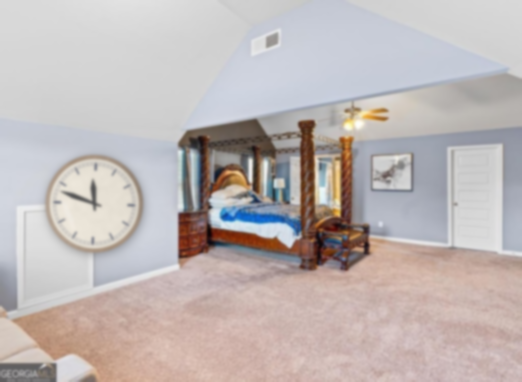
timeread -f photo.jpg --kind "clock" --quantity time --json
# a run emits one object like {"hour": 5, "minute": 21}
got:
{"hour": 11, "minute": 48}
